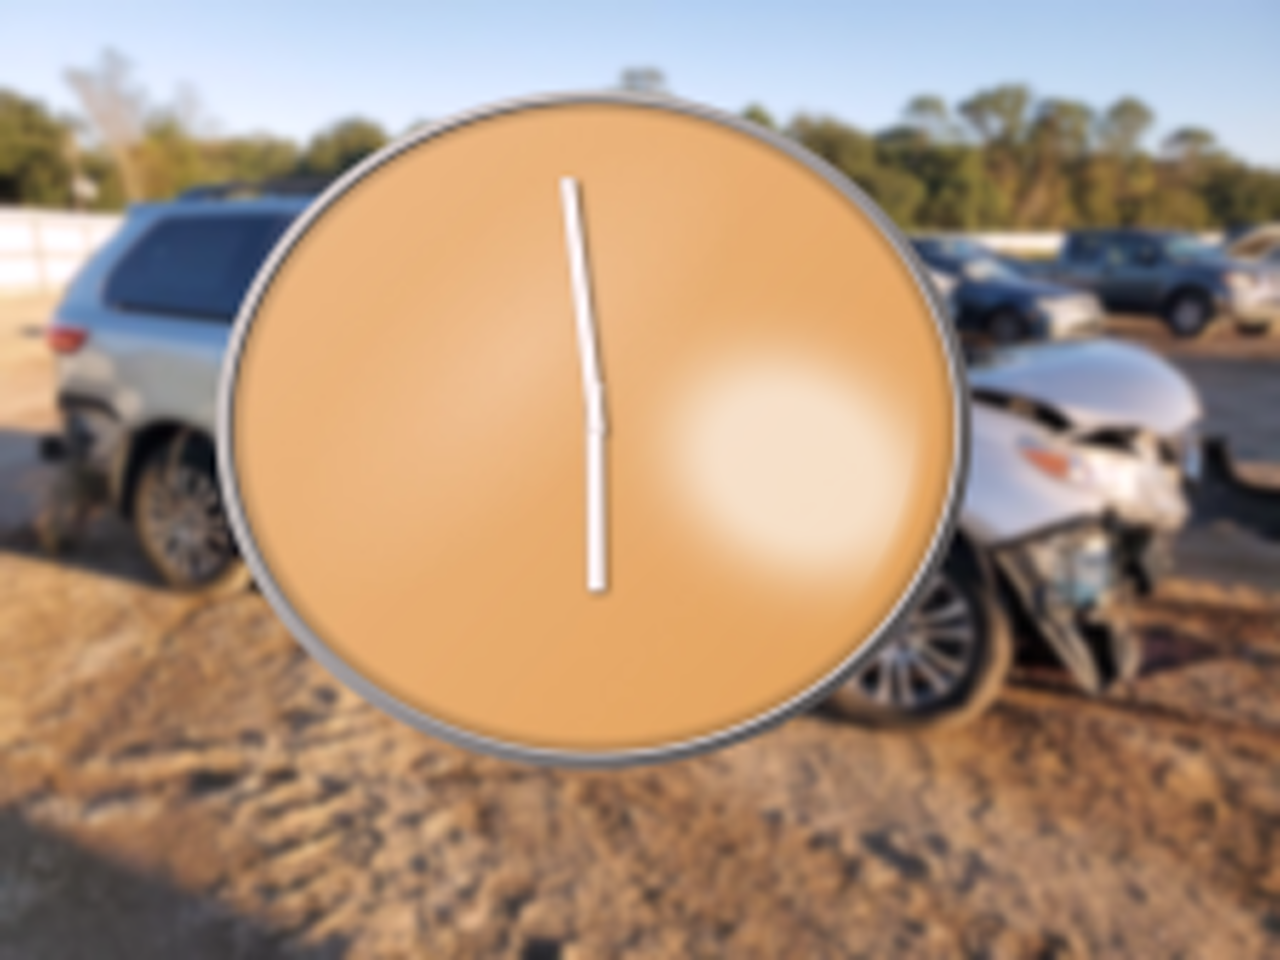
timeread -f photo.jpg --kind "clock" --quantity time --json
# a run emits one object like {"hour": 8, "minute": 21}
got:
{"hour": 5, "minute": 59}
